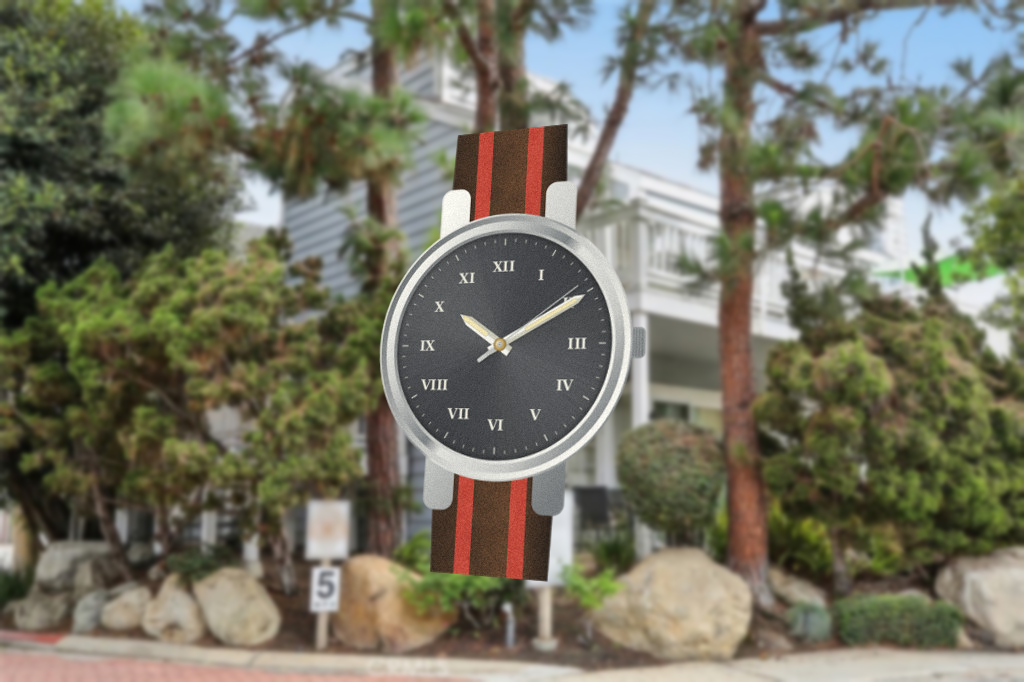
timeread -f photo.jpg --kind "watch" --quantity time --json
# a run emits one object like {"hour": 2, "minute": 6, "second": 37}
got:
{"hour": 10, "minute": 10, "second": 9}
